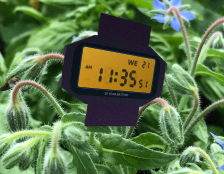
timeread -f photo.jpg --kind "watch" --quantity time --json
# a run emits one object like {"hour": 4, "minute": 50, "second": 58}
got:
{"hour": 11, "minute": 35, "second": 51}
